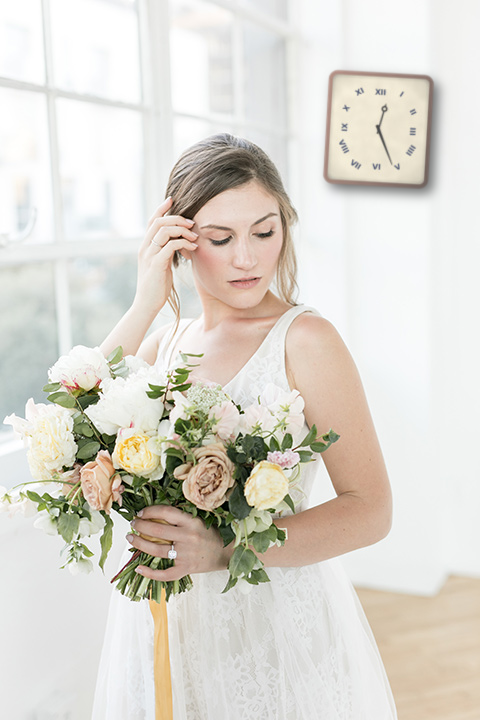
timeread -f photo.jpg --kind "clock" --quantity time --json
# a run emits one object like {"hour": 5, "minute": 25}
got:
{"hour": 12, "minute": 26}
